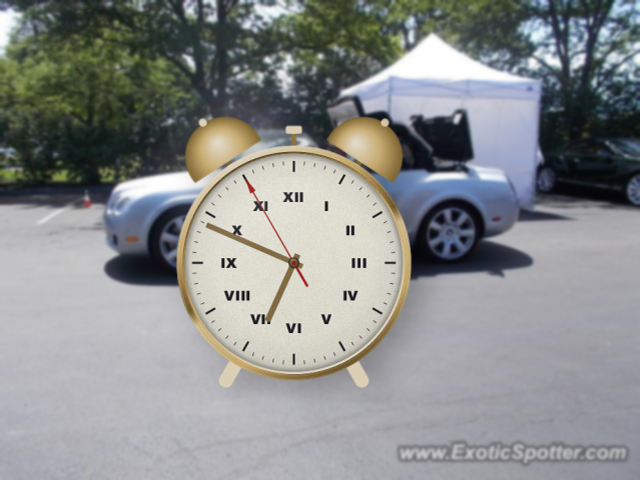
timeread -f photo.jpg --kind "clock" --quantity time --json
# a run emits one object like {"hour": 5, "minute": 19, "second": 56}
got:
{"hour": 6, "minute": 48, "second": 55}
